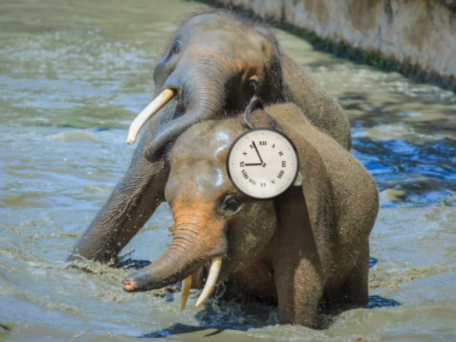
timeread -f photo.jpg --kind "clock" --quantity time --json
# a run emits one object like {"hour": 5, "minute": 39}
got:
{"hour": 8, "minute": 56}
